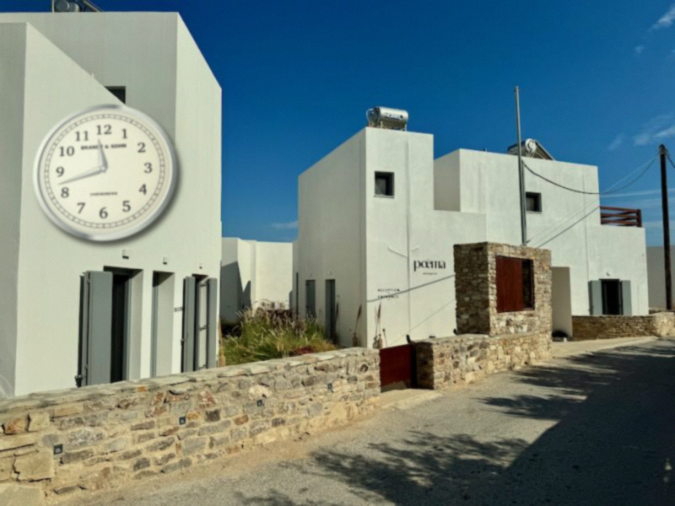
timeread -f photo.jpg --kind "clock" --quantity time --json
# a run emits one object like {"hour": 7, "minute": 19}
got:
{"hour": 11, "minute": 42}
